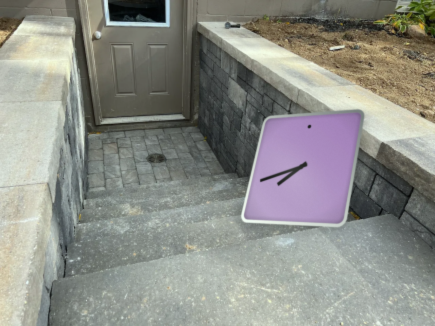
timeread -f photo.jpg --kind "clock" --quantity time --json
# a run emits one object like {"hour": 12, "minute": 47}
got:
{"hour": 7, "minute": 42}
